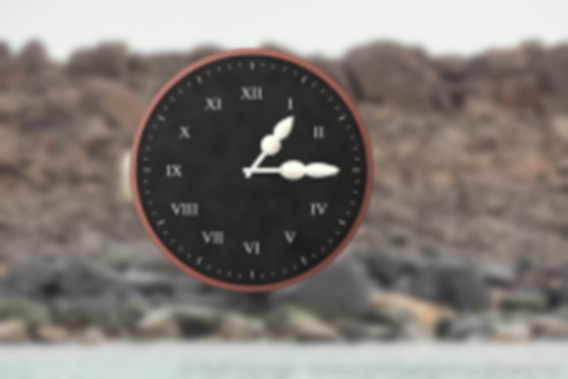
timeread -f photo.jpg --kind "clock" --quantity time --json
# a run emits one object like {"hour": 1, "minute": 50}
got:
{"hour": 1, "minute": 15}
